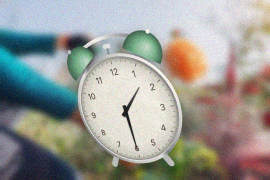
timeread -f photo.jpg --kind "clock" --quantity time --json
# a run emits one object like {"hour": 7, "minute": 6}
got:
{"hour": 1, "minute": 30}
